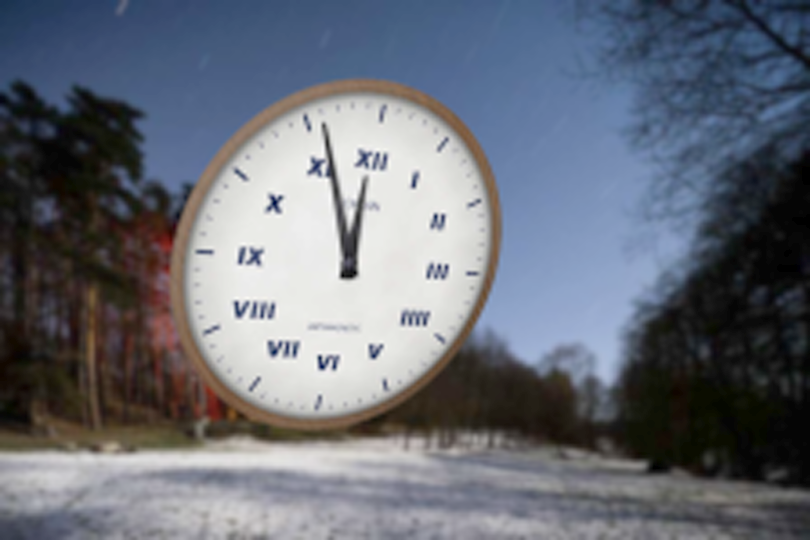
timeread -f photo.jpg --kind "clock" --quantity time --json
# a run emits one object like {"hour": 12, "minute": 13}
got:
{"hour": 11, "minute": 56}
